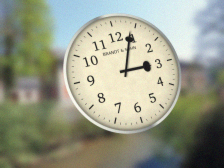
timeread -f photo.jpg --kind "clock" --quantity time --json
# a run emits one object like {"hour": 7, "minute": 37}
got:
{"hour": 3, "minute": 4}
